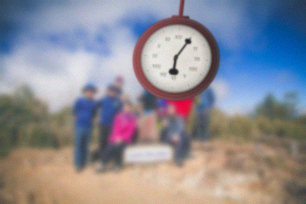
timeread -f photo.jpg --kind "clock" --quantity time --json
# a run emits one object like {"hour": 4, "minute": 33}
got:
{"hour": 6, "minute": 5}
